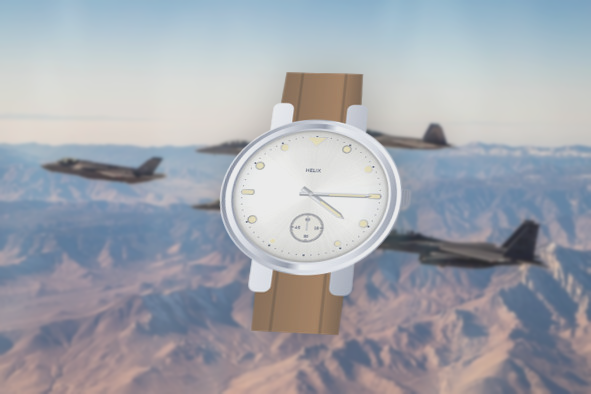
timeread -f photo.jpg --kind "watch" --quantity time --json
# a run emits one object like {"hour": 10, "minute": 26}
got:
{"hour": 4, "minute": 15}
